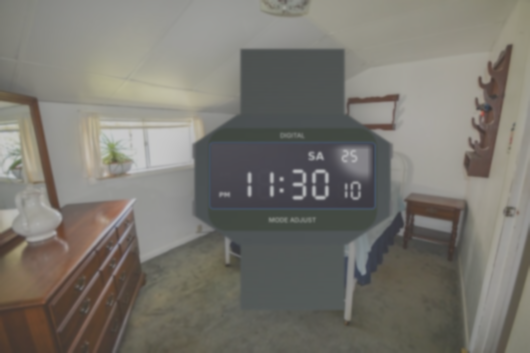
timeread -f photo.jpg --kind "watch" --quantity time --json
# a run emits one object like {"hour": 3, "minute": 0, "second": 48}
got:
{"hour": 11, "minute": 30, "second": 10}
